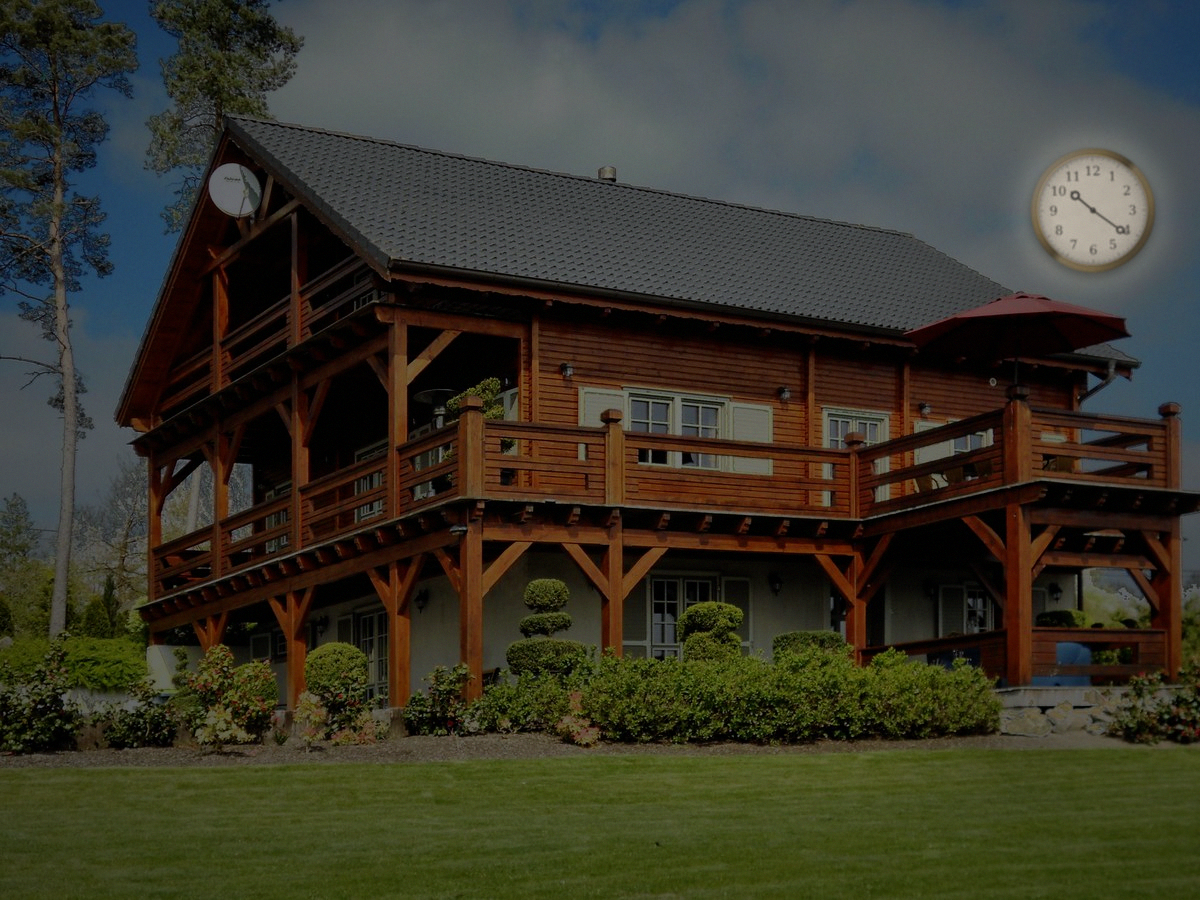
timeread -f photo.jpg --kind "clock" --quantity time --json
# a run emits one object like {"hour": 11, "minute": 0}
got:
{"hour": 10, "minute": 21}
